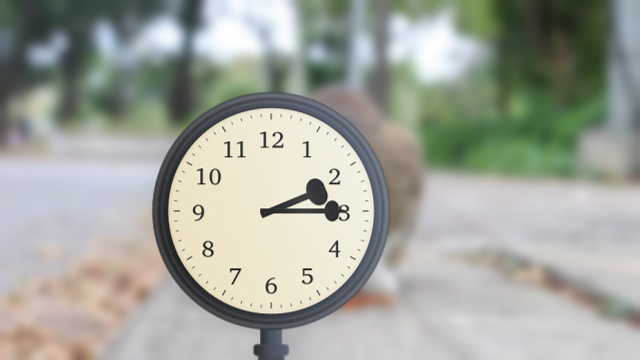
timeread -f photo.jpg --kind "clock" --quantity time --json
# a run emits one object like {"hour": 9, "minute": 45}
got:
{"hour": 2, "minute": 15}
